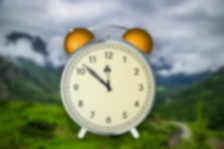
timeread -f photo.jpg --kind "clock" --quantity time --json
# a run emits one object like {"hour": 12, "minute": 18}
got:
{"hour": 11, "minute": 52}
